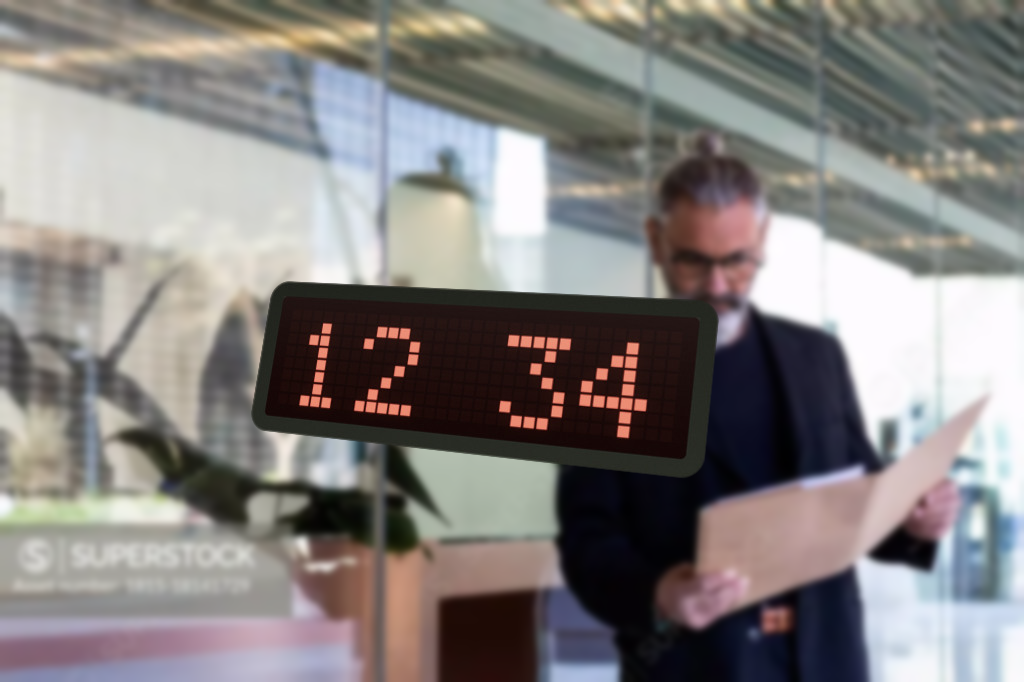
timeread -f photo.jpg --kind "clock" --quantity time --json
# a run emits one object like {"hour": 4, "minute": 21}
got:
{"hour": 12, "minute": 34}
